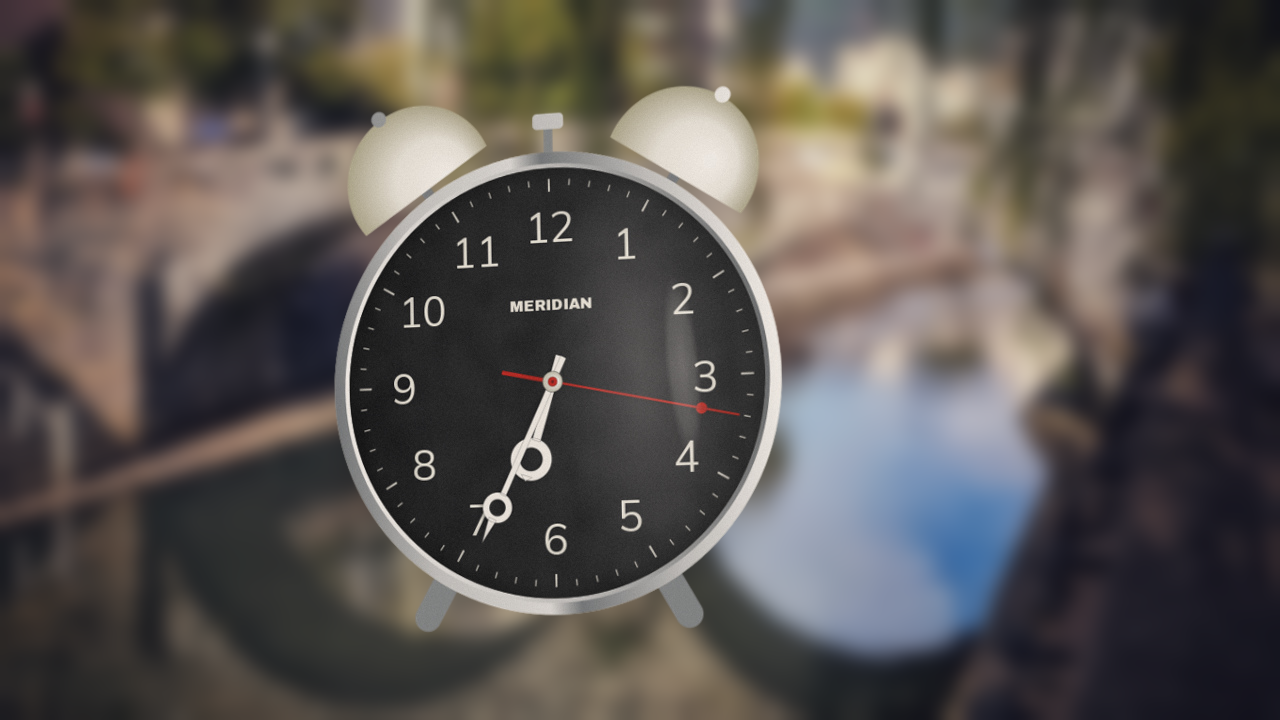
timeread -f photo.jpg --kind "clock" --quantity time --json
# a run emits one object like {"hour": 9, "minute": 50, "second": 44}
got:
{"hour": 6, "minute": 34, "second": 17}
